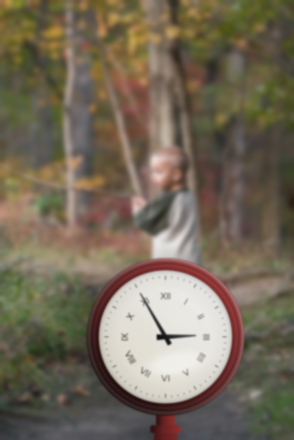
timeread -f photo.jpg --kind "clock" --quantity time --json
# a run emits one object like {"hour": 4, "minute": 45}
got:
{"hour": 2, "minute": 55}
